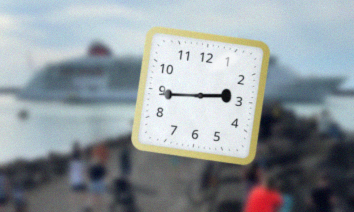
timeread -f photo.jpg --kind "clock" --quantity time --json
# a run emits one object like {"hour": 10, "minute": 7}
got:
{"hour": 2, "minute": 44}
